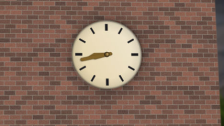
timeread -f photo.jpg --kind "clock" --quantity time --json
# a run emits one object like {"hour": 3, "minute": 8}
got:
{"hour": 8, "minute": 43}
